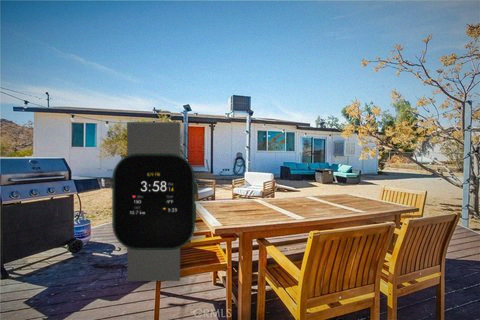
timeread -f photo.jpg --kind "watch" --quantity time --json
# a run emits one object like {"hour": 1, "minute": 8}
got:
{"hour": 3, "minute": 58}
